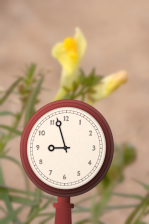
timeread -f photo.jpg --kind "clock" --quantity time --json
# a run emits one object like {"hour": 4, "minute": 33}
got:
{"hour": 8, "minute": 57}
